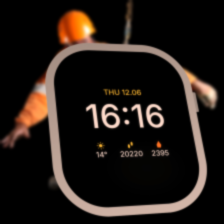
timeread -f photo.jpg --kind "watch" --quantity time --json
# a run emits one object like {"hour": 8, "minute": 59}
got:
{"hour": 16, "minute": 16}
